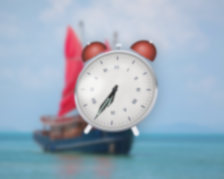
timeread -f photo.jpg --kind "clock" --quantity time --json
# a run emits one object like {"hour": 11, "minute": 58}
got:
{"hour": 6, "minute": 35}
